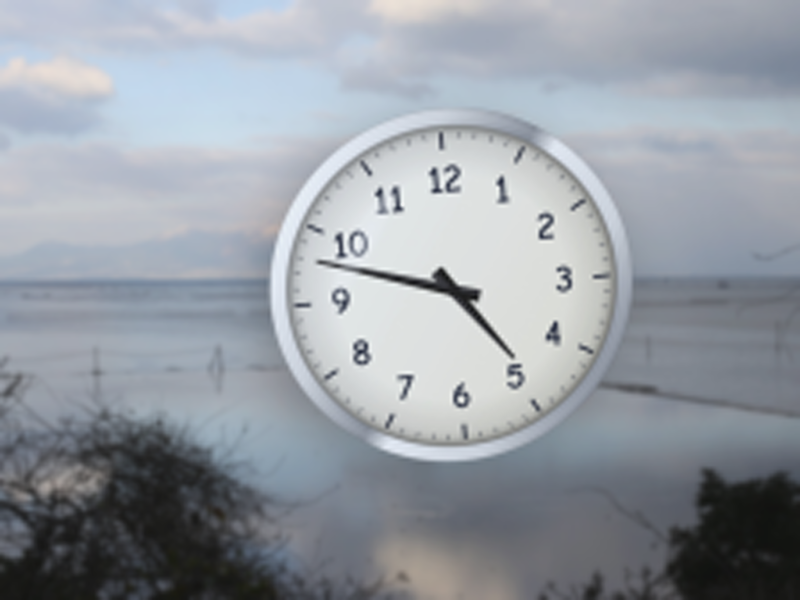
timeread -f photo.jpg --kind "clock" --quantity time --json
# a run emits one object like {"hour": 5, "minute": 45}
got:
{"hour": 4, "minute": 48}
